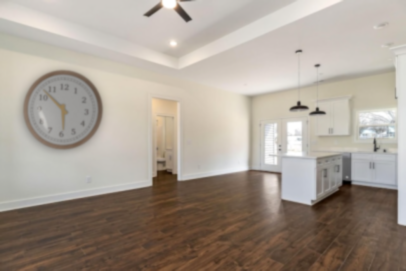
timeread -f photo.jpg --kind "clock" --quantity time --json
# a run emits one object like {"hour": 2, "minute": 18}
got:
{"hour": 5, "minute": 52}
